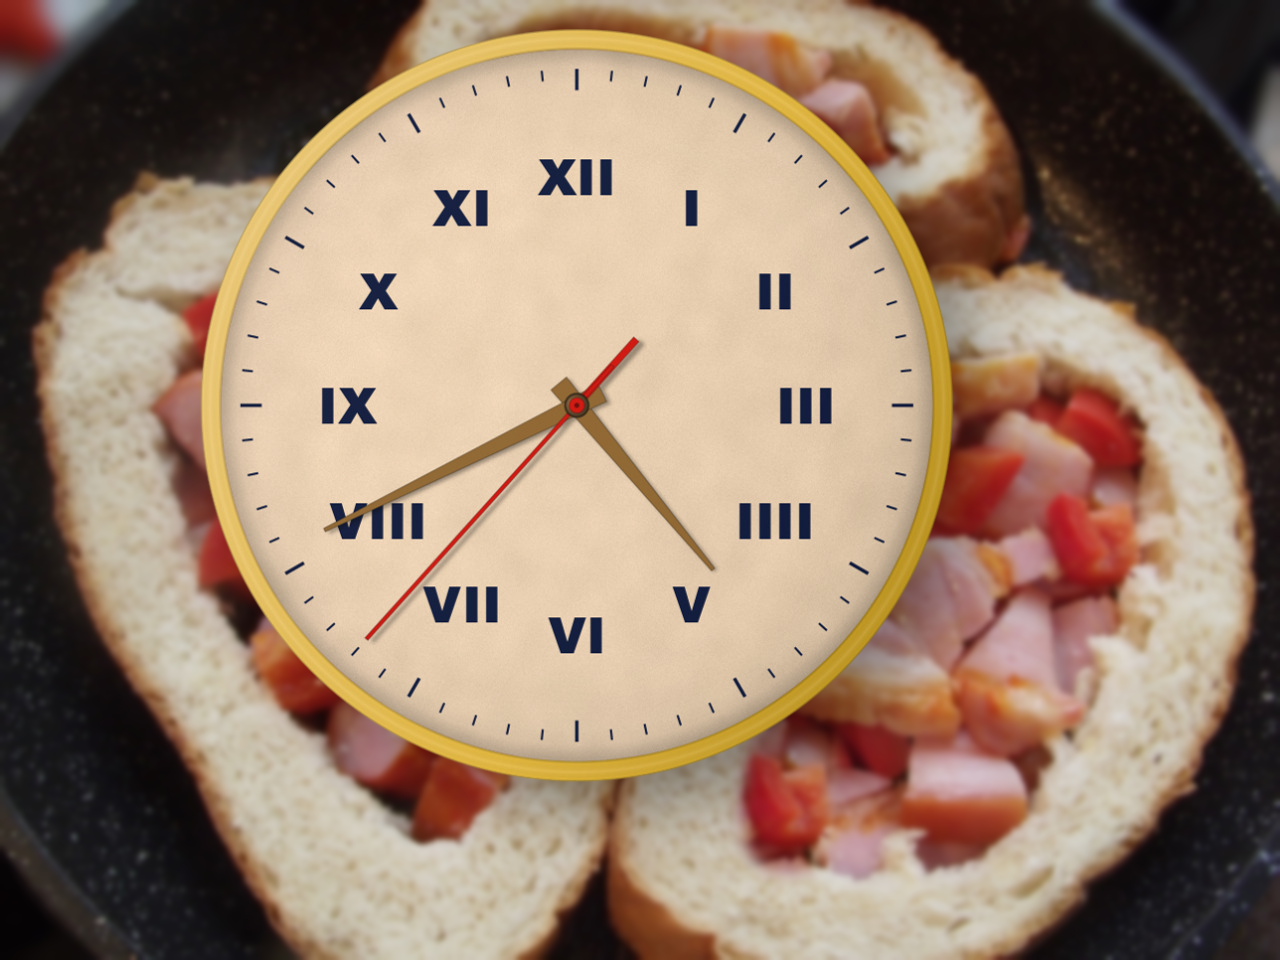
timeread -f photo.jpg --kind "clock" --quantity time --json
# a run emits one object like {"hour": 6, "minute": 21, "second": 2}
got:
{"hour": 4, "minute": 40, "second": 37}
